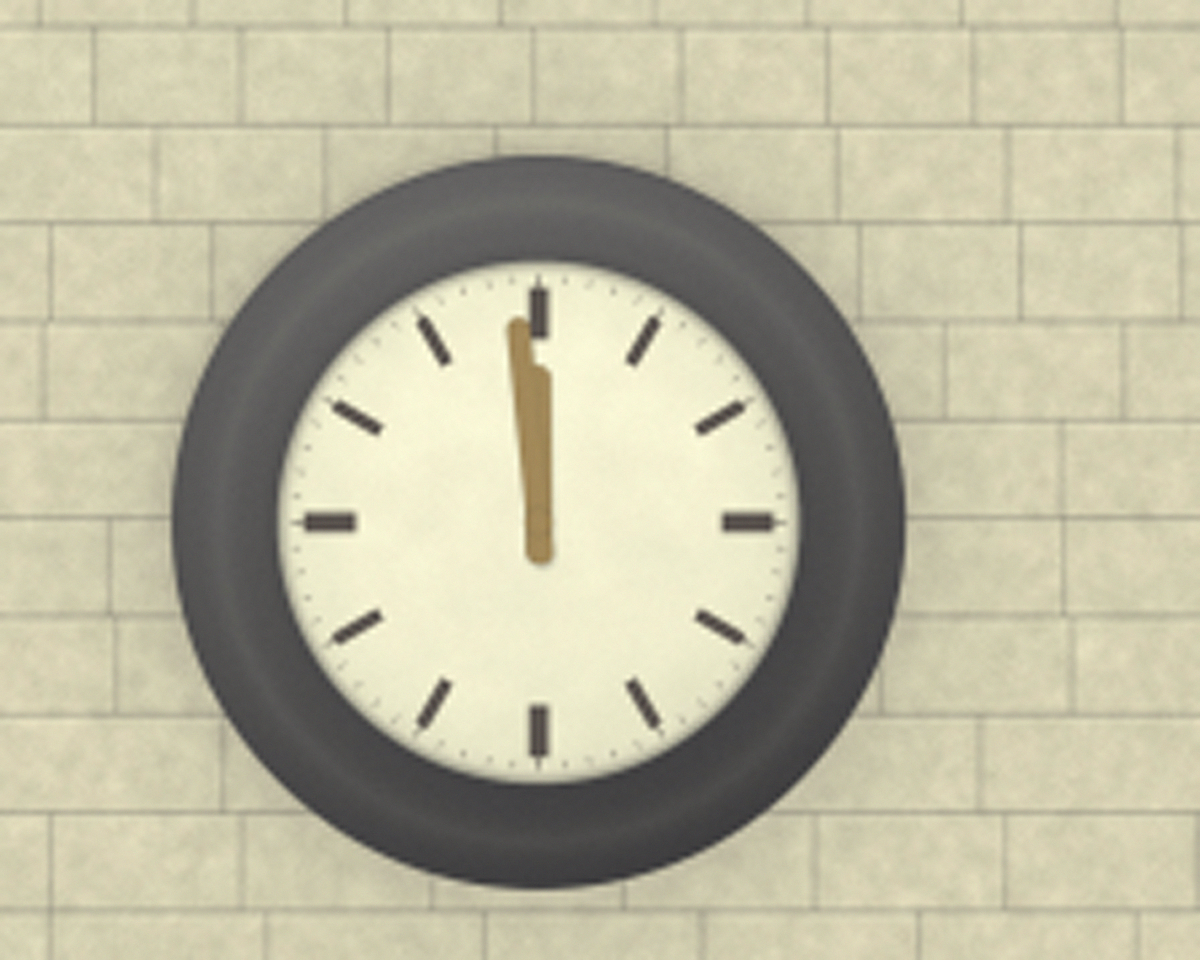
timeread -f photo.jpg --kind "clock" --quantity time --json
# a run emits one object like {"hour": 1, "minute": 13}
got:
{"hour": 11, "minute": 59}
